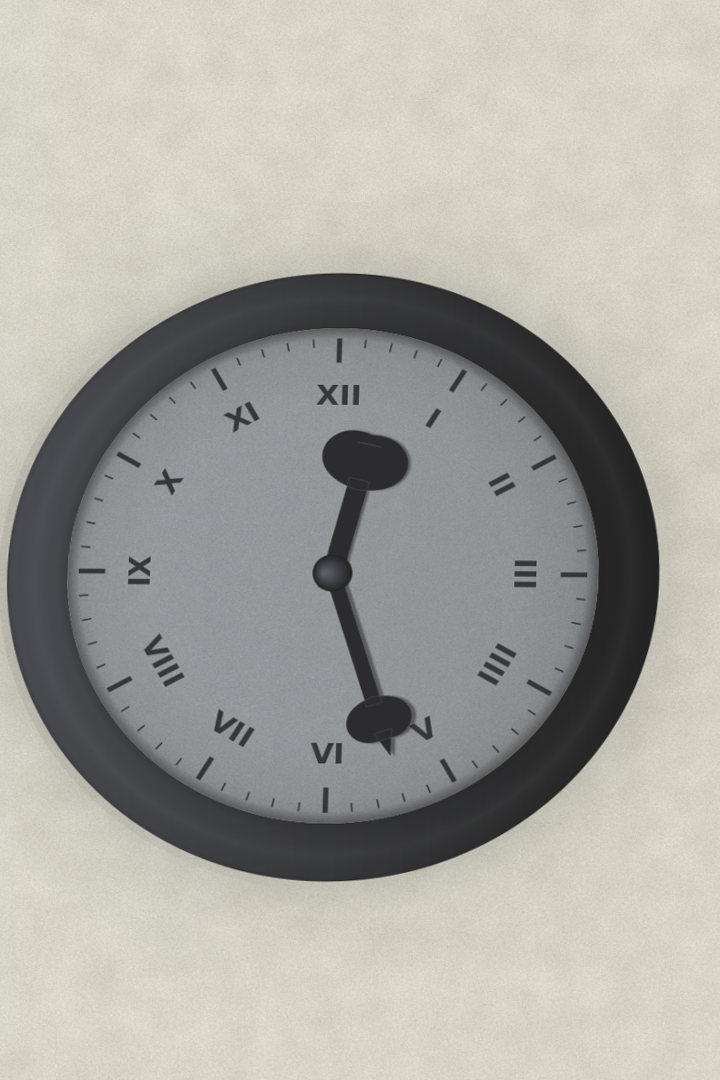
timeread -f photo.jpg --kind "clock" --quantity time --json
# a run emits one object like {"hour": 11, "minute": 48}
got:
{"hour": 12, "minute": 27}
